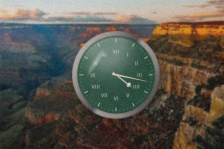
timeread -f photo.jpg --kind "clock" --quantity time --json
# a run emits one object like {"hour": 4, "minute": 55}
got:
{"hour": 4, "minute": 17}
